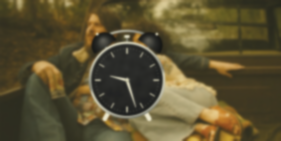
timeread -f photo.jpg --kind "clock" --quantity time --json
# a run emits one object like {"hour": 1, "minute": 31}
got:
{"hour": 9, "minute": 27}
